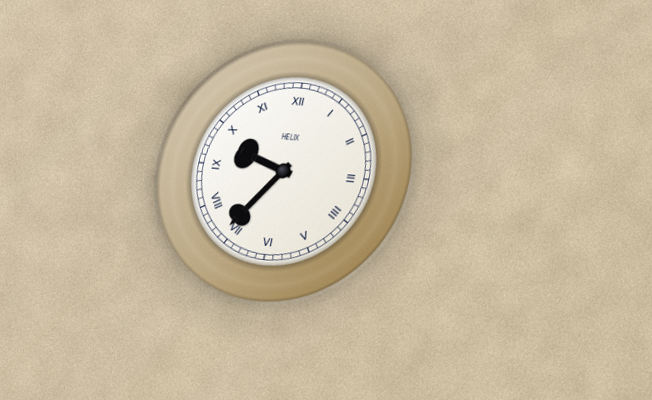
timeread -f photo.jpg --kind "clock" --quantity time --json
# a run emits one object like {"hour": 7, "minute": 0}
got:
{"hour": 9, "minute": 36}
